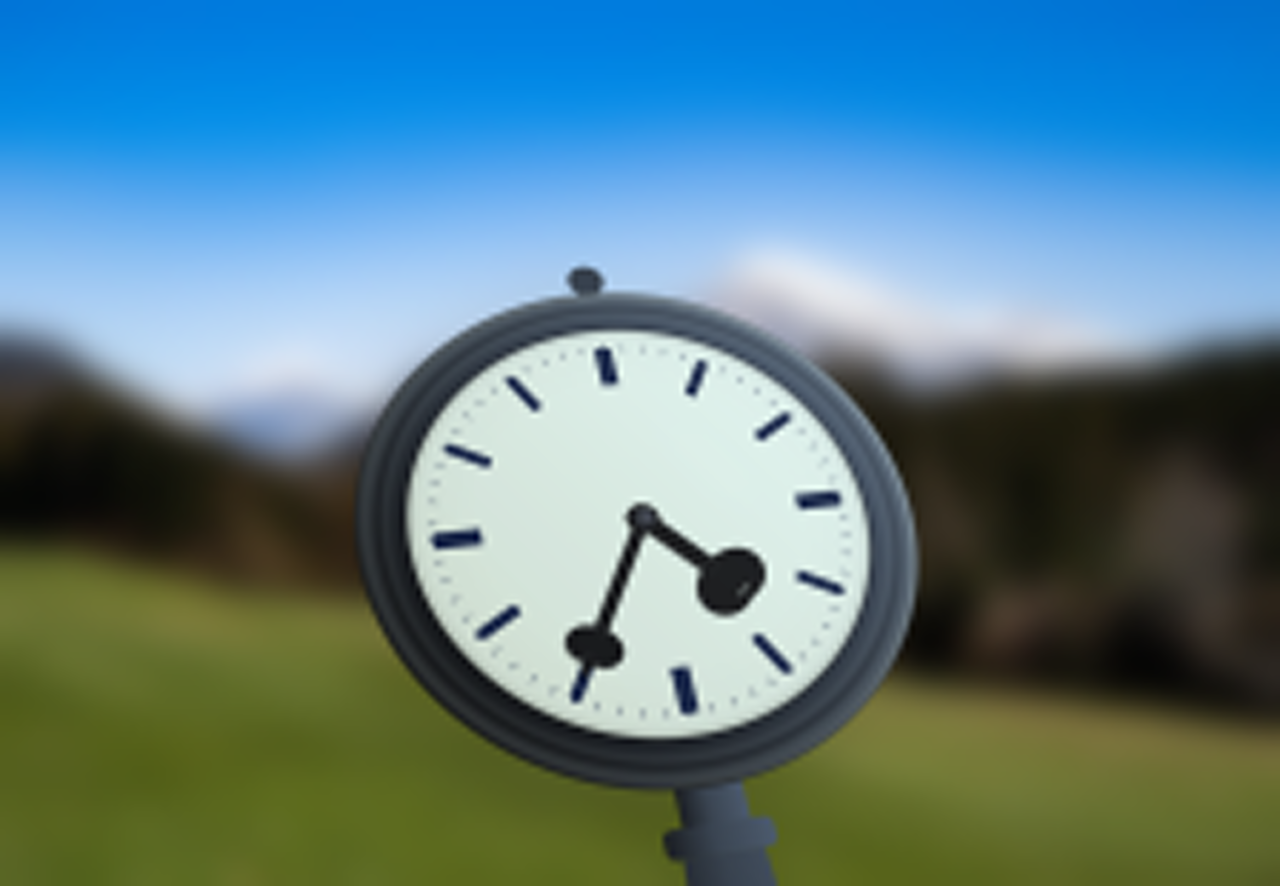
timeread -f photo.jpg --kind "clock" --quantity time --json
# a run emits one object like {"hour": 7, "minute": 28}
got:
{"hour": 4, "minute": 35}
